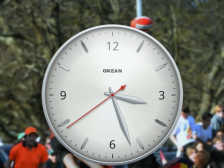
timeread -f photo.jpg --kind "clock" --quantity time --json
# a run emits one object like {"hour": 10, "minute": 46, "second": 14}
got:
{"hour": 3, "minute": 26, "second": 39}
